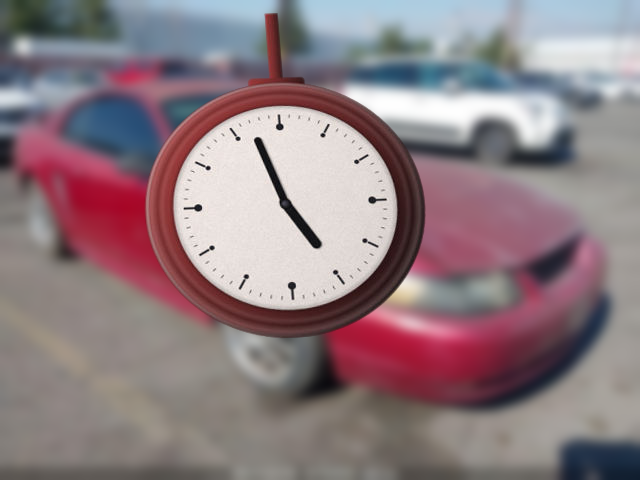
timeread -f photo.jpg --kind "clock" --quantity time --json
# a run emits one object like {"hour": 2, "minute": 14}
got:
{"hour": 4, "minute": 57}
